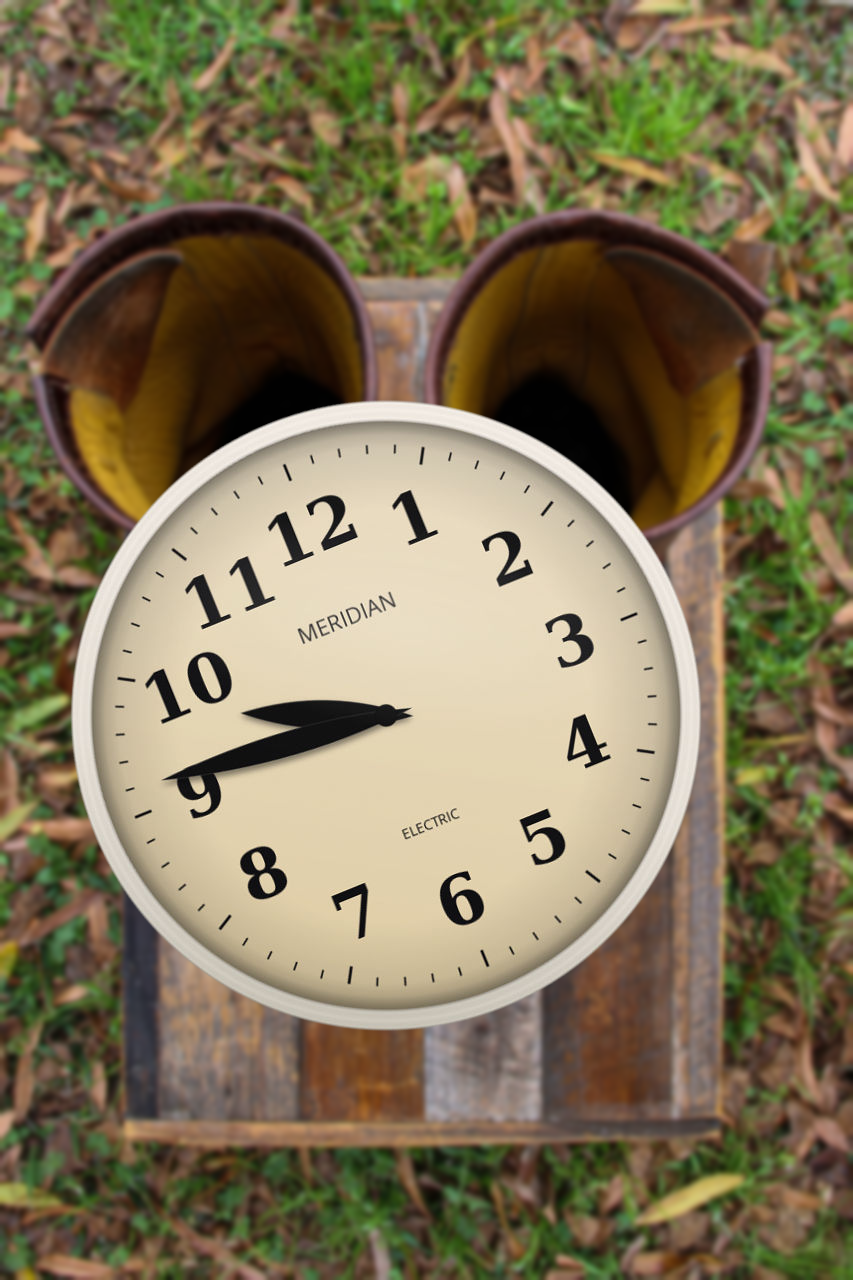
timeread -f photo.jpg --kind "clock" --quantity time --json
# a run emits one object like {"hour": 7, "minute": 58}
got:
{"hour": 9, "minute": 46}
